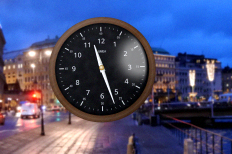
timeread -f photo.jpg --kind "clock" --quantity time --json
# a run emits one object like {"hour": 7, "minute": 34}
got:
{"hour": 11, "minute": 27}
